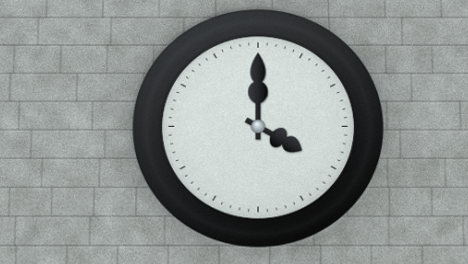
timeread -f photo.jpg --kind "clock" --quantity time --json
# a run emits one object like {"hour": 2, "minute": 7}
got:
{"hour": 4, "minute": 0}
